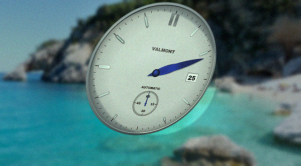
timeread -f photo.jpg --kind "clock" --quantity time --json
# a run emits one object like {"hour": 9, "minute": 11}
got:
{"hour": 2, "minute": 11}
